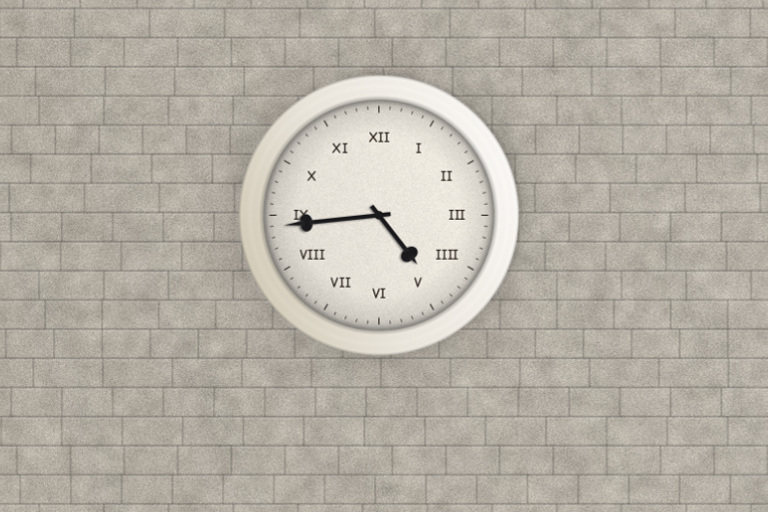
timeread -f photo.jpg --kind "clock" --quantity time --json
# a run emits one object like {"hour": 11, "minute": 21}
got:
{"hour": 4, "minute": 44}
